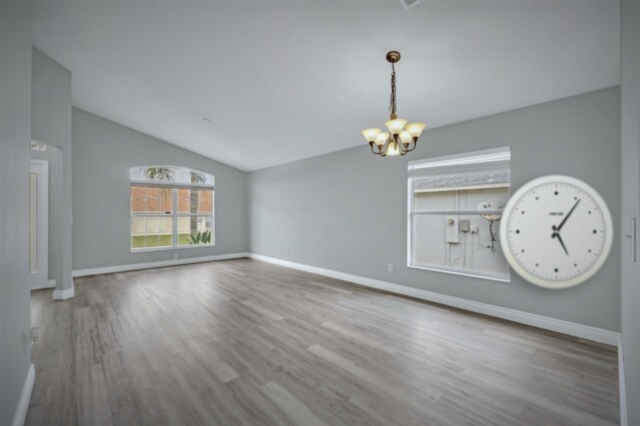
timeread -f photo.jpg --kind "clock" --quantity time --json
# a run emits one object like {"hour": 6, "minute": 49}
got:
{"hour": 5, "minute": 6}
